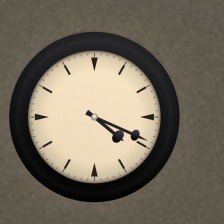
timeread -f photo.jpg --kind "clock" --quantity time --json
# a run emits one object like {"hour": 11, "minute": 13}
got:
{"hour": 4, "minute": 19}
